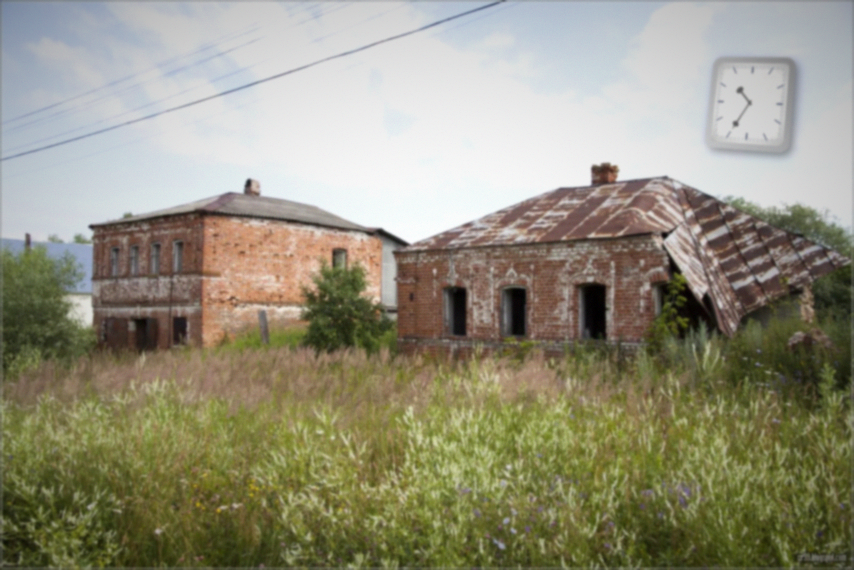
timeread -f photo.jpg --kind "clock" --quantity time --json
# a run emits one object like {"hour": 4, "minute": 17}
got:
{"hour": 10, "minute": 35}
